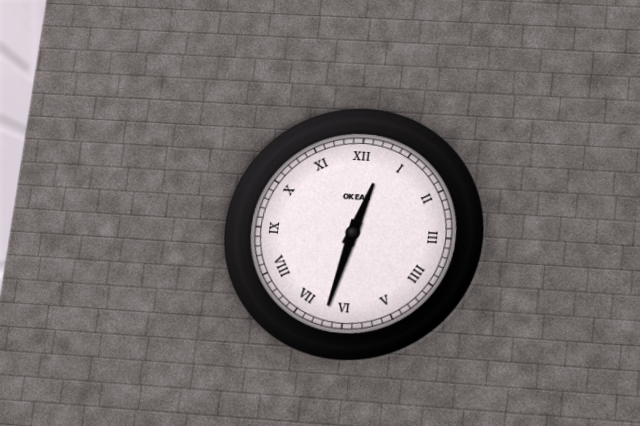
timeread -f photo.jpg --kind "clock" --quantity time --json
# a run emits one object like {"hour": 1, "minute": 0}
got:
{"hour": 12, "minute": 32}
